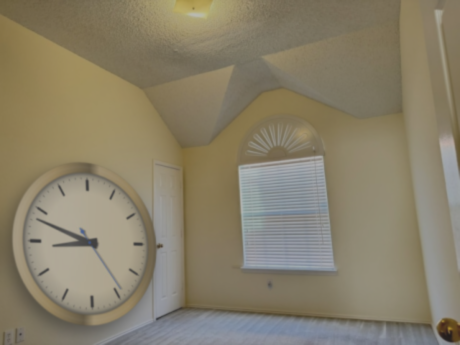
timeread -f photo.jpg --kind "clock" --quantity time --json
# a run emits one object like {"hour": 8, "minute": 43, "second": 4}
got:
{"hour": 8, "minute": 48, "second": 24}
